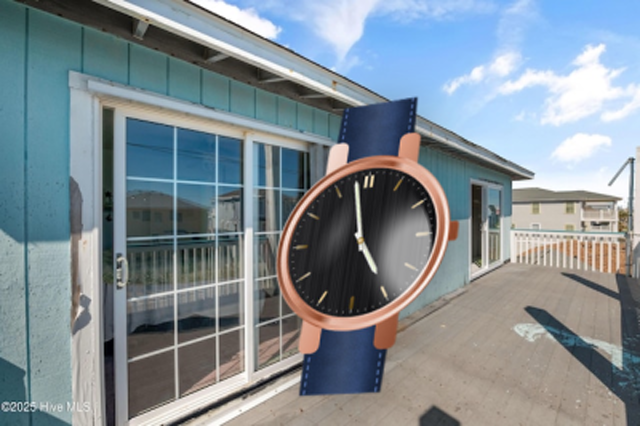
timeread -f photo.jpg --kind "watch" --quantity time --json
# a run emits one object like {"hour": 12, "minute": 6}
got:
{"hour": 4, "minute": 58}
